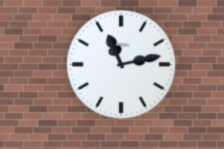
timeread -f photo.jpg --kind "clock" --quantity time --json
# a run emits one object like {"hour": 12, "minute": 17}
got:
{"hour": 11, "minute": 13}
